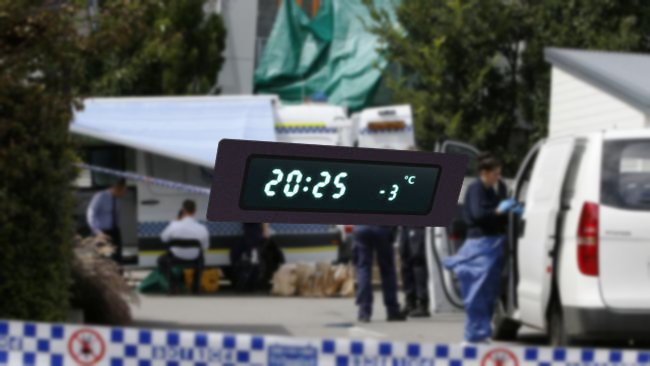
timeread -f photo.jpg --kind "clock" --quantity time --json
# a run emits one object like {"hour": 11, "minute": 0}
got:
{"hour": 20, "minute": 25}
